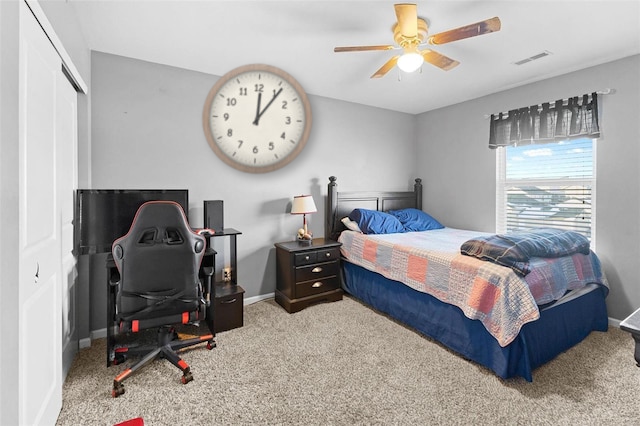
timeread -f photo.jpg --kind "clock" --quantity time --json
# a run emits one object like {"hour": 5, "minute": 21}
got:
{"hour": 12, "minute": 6}
